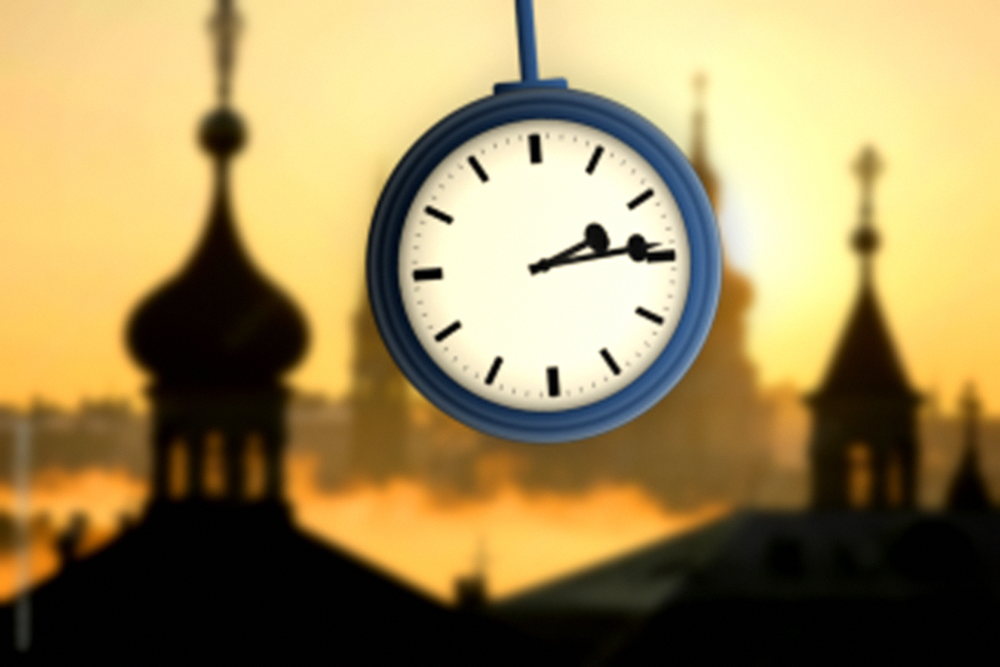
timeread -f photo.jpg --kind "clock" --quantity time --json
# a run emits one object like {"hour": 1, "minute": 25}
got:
{"hour": 2, "minute": 14}
